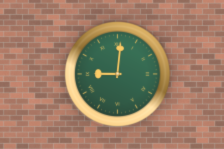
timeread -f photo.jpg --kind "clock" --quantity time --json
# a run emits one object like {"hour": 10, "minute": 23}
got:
{"hour": 9, "minute": 1}
